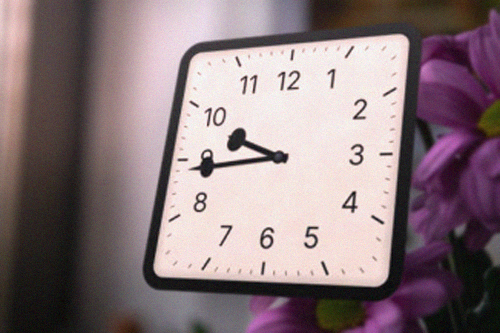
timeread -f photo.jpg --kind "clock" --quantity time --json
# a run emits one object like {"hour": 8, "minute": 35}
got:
{"hour": 9, "minute": 44}
